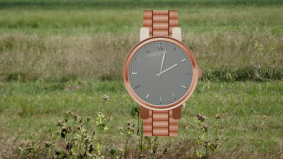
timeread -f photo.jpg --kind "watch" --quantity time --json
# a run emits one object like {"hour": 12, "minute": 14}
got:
{"hour": 2, "minute": 2}
